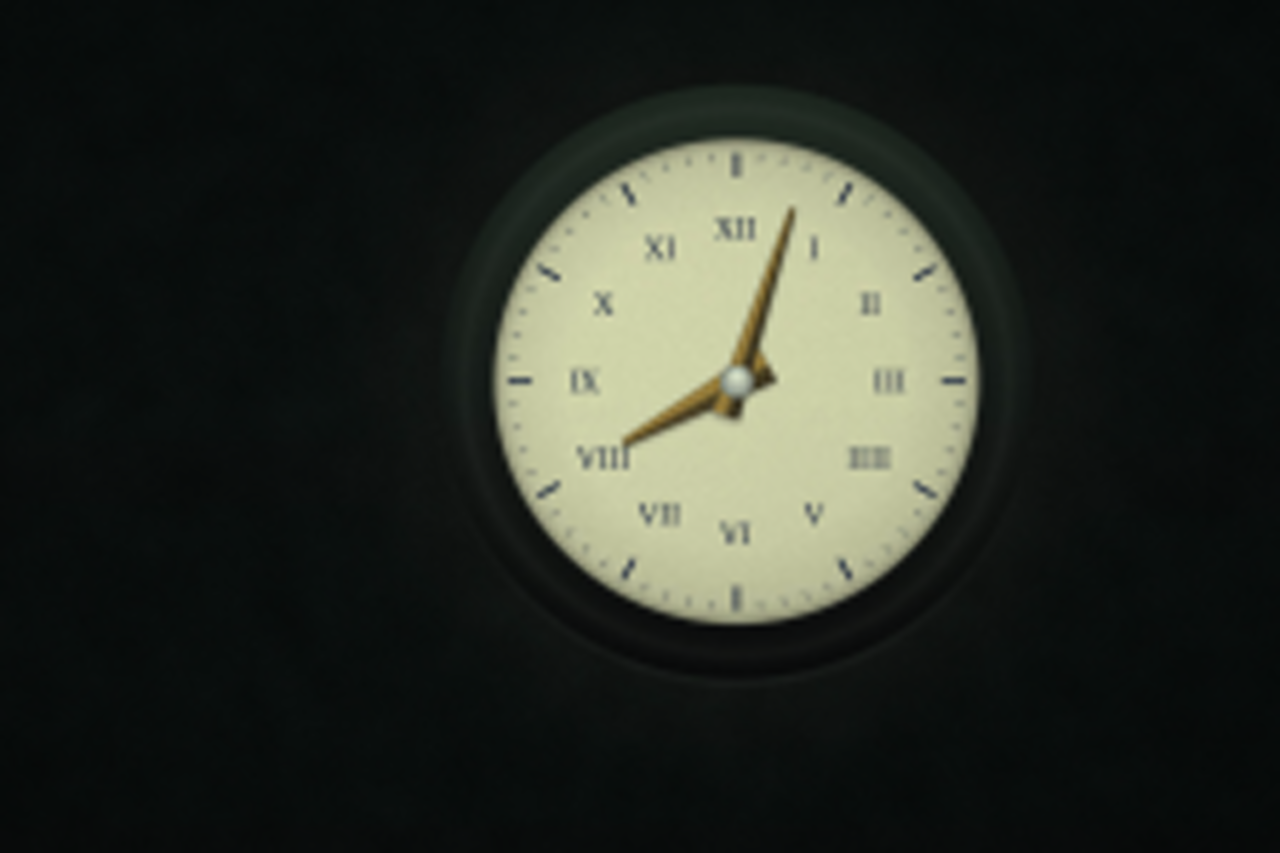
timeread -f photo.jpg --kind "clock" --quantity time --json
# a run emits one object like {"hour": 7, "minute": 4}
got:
{"hour": 8, "minute": 3}
